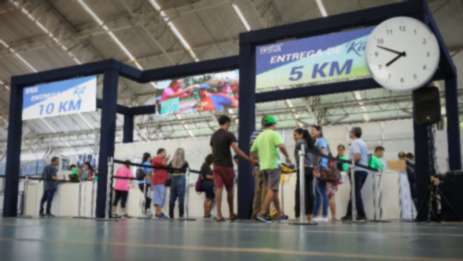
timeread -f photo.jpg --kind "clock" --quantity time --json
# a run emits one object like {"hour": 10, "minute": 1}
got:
{"hour": 7, "minute": 48}
